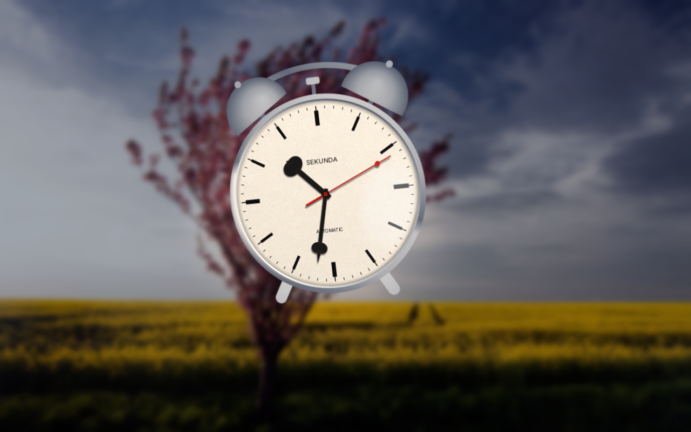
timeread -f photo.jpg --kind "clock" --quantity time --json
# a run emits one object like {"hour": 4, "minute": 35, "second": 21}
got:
{"hour": 10, "minute": 32, "second": 11}
